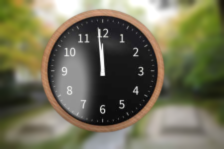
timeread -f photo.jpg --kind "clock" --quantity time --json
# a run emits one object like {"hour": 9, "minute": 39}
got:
{"hour": 11, "minute": 59}
